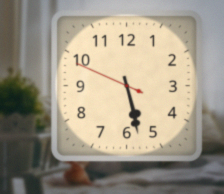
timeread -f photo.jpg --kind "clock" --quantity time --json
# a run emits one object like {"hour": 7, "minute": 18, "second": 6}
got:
{"hour": 5, "minute": 27, "second": 49}
